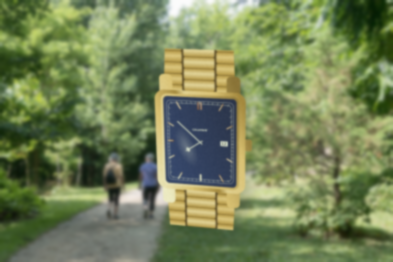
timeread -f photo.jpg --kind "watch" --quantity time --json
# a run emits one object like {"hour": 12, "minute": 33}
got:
{"hour": 7, "minute": 52}
